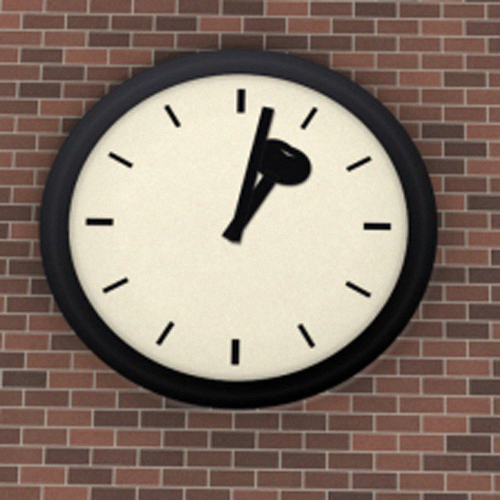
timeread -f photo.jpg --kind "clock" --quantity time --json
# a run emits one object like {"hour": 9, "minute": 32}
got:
{"hour": 1, "minute": 2}
